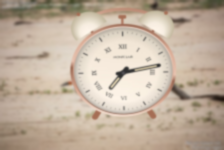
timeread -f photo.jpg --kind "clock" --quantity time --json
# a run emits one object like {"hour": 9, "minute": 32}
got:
{"hour": 7, "minute": 13}
